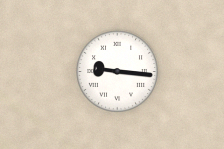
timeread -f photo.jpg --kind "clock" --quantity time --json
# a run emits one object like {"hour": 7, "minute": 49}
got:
{"hour": 9, "minute": 16}
